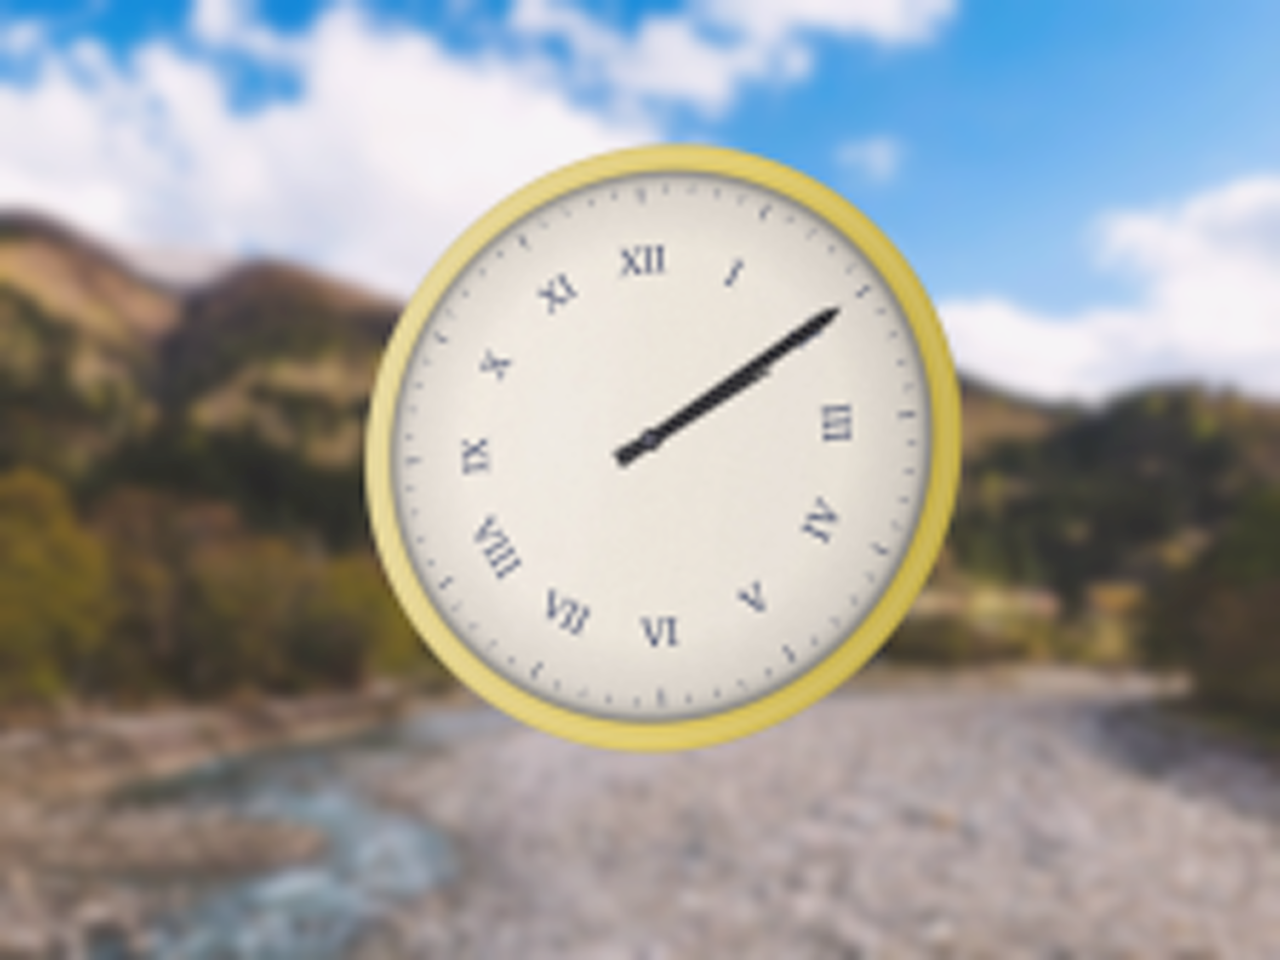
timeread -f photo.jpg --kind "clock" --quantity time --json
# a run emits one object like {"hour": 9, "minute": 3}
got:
{"hour": 2, "minute": 10}
